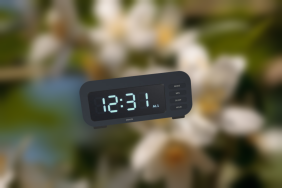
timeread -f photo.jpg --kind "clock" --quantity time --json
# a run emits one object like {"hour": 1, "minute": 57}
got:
{"hour": 12, "minute": 31}
